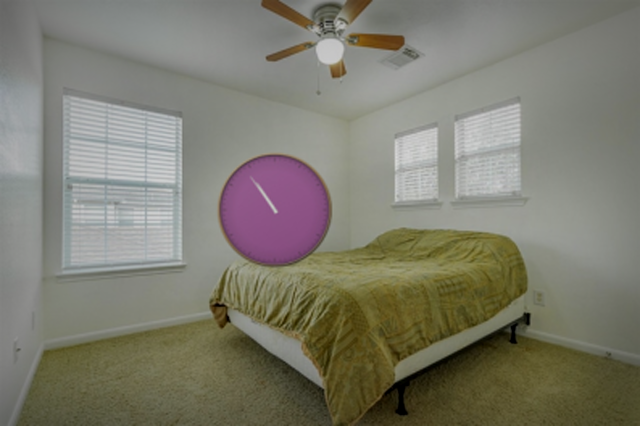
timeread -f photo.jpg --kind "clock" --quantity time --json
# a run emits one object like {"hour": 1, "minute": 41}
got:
{"hour": 10, "minute": 54}
